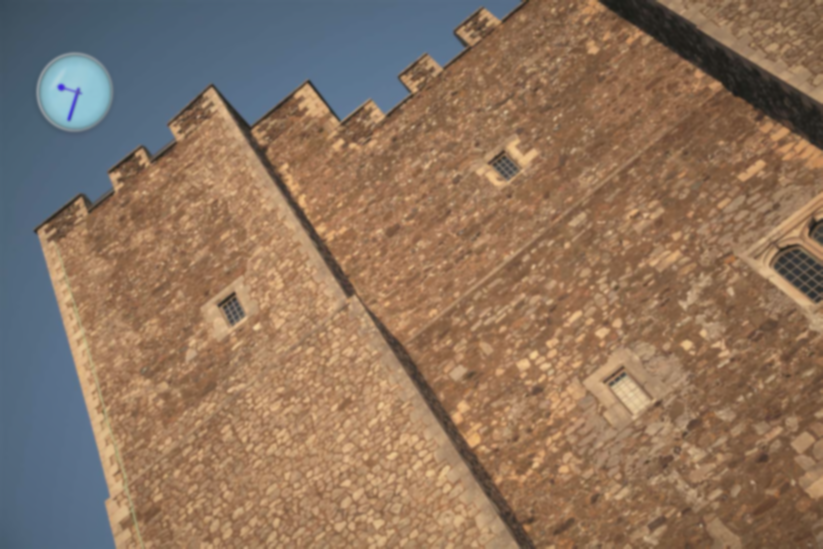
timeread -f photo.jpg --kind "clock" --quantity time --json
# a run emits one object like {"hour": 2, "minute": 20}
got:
{"hour": 9, "minute": 33}
